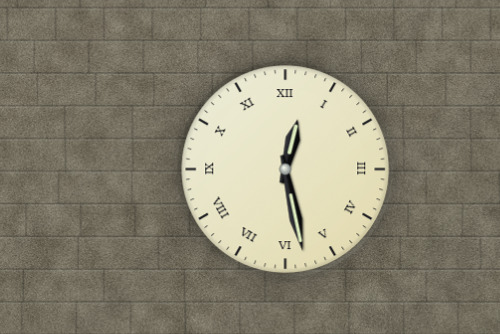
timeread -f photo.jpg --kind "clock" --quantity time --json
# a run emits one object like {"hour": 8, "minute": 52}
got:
{"hour": 12, "minute": 28}
